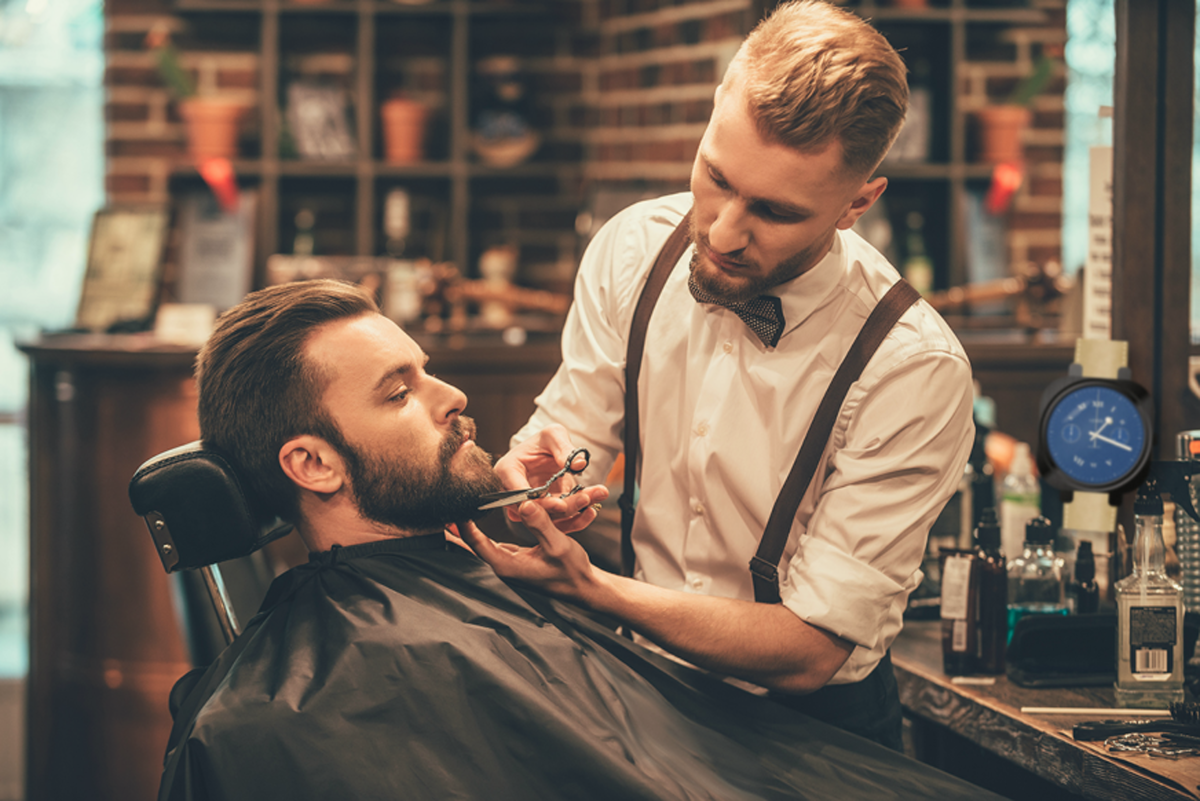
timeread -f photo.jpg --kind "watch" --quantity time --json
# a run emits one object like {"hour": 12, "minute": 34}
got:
{"hour": 1, "minute": 18}
